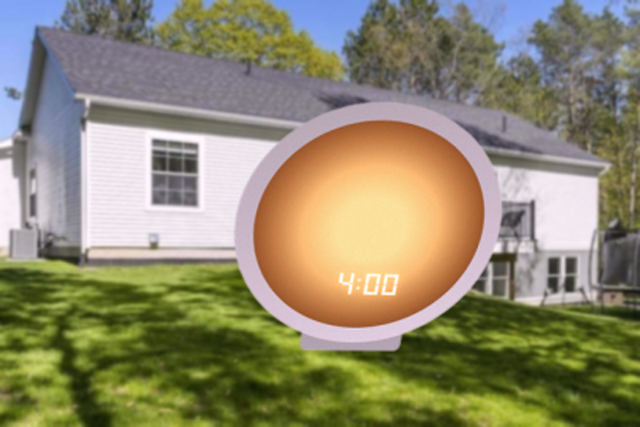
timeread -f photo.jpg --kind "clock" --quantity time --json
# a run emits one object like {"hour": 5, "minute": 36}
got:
{"hour": 4, "minute": 0}
